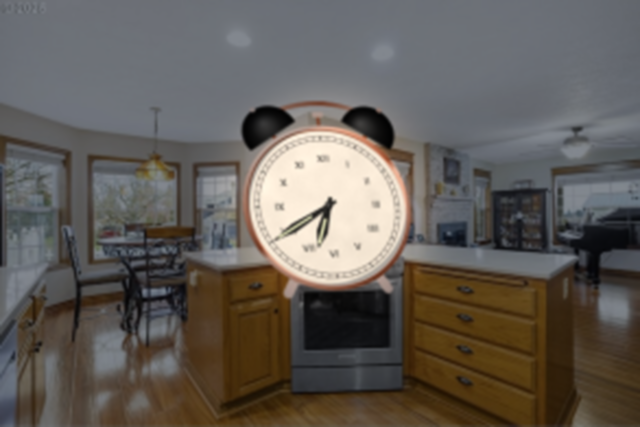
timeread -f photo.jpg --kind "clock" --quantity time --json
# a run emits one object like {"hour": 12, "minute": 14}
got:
{"hour": 6, "minute": 40}
